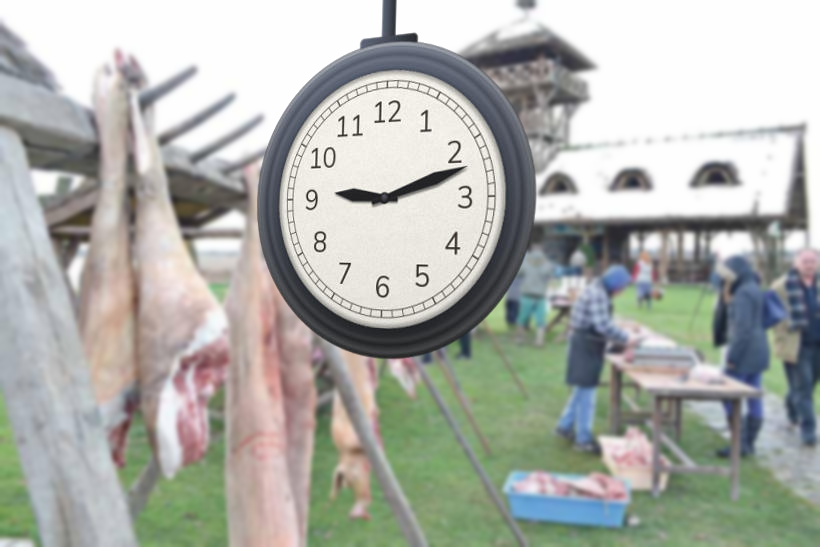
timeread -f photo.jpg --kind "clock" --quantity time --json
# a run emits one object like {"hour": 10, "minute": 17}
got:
{"hour": 9, "minute": 12}
